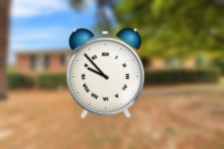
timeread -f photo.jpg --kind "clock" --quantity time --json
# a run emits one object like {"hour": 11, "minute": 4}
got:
{"hour": 9, "minute": 53}
